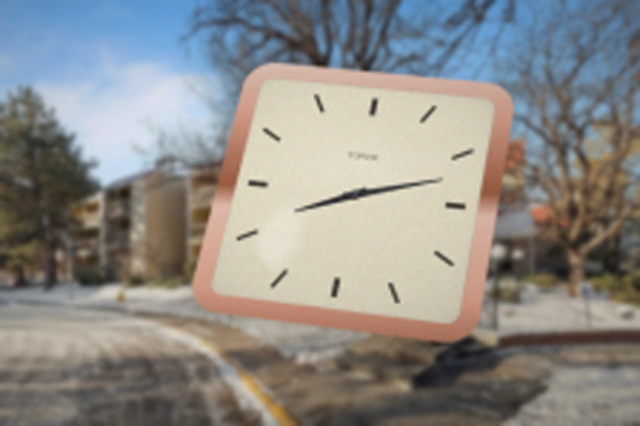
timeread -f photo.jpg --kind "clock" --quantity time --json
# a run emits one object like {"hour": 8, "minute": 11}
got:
{"hour": 8, "minute": 12}
